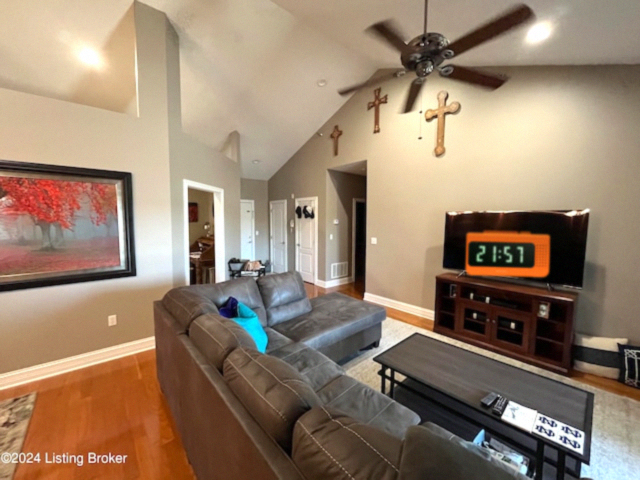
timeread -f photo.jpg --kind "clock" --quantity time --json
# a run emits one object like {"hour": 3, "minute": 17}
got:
{"hour": 21, "minute": 57}
